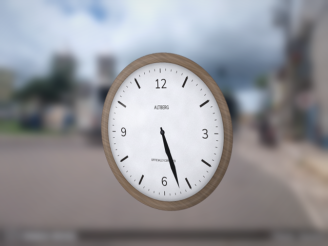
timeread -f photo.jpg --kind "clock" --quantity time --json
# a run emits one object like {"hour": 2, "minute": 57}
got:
{"hour": 5, "minute": 27}
